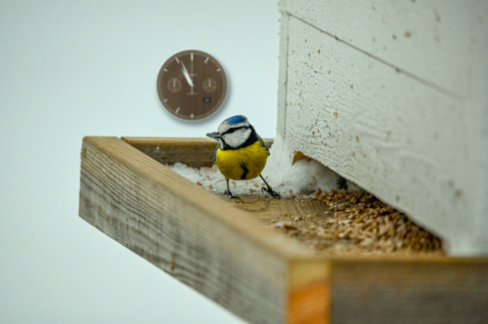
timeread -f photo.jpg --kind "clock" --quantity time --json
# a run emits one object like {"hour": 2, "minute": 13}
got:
{"hour": 10, "minute": 56}
